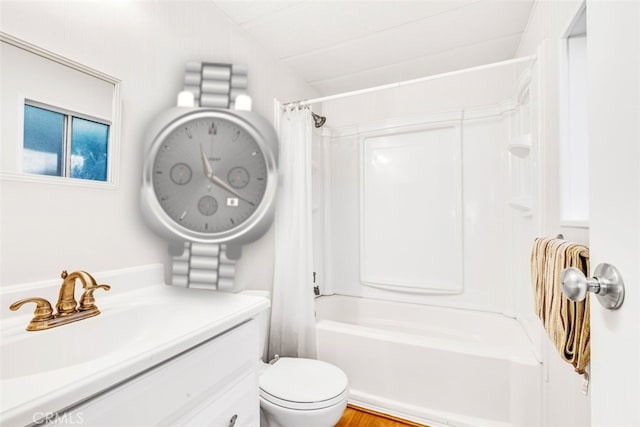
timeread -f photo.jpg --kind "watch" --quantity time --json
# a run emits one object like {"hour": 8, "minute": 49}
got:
{"hour": 11, "minute": 20}
